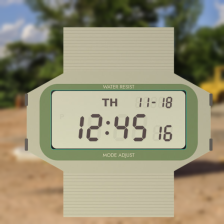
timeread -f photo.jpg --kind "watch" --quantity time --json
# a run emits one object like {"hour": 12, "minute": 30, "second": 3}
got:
{"hour": 12, "minute": 45, "second": 16}
